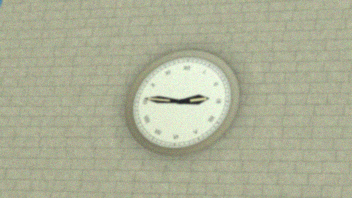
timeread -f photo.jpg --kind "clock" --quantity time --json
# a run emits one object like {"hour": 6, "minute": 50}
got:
{"hour": 2, "minute": 46}
